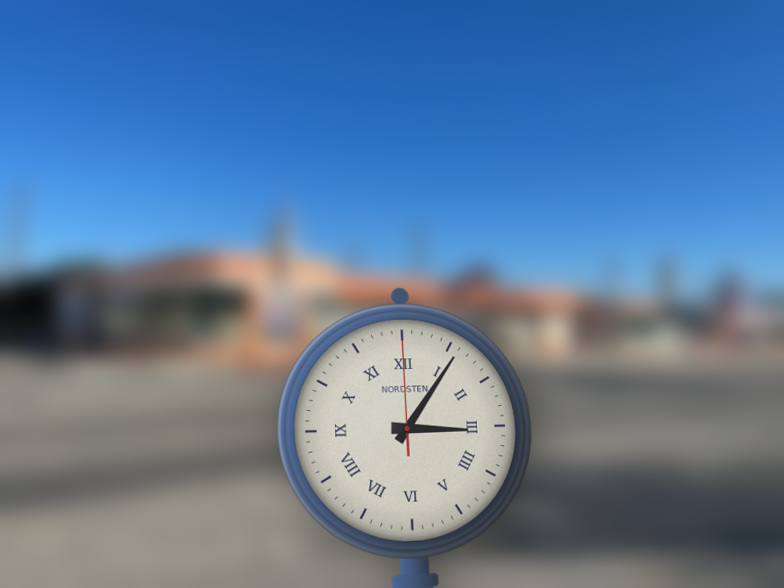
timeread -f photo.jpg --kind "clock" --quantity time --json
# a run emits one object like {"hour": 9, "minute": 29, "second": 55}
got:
{"hour": 3, "minute": 6, "second": 0}
